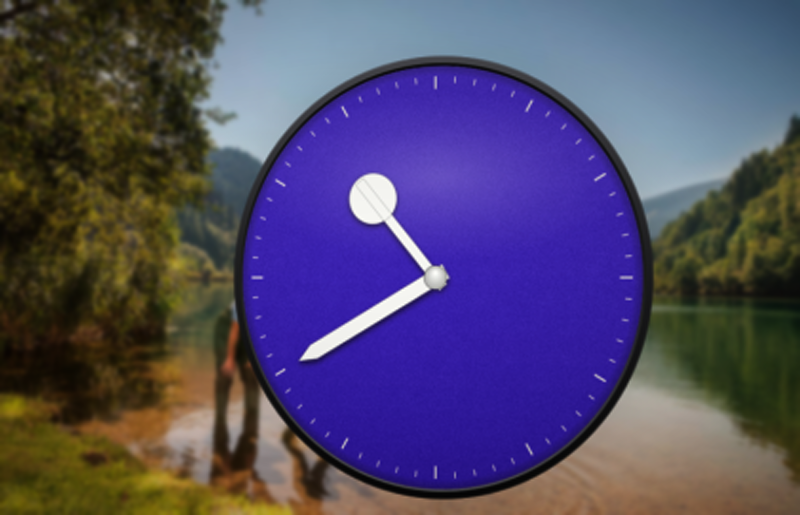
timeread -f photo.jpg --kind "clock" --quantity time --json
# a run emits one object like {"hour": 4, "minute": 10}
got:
{"hour": 10, "minute": 40}
